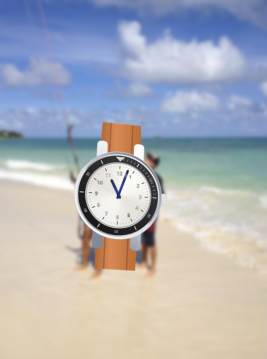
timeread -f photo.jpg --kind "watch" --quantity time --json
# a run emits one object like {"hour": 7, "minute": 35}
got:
{"hour": 11, "minute": 3}
